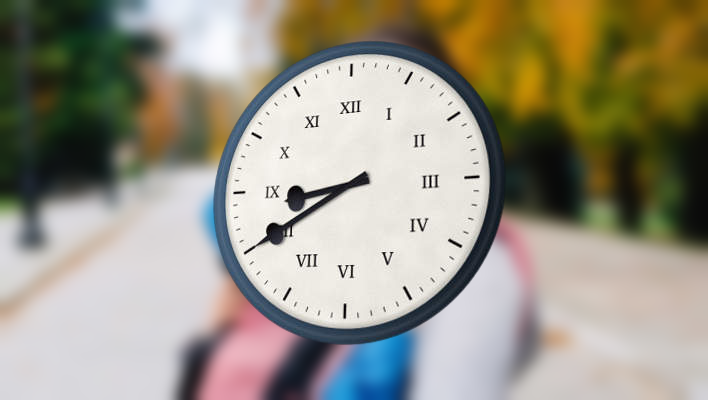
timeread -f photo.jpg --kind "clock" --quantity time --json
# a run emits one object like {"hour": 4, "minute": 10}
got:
{"hour": 8, "minute": 40}
